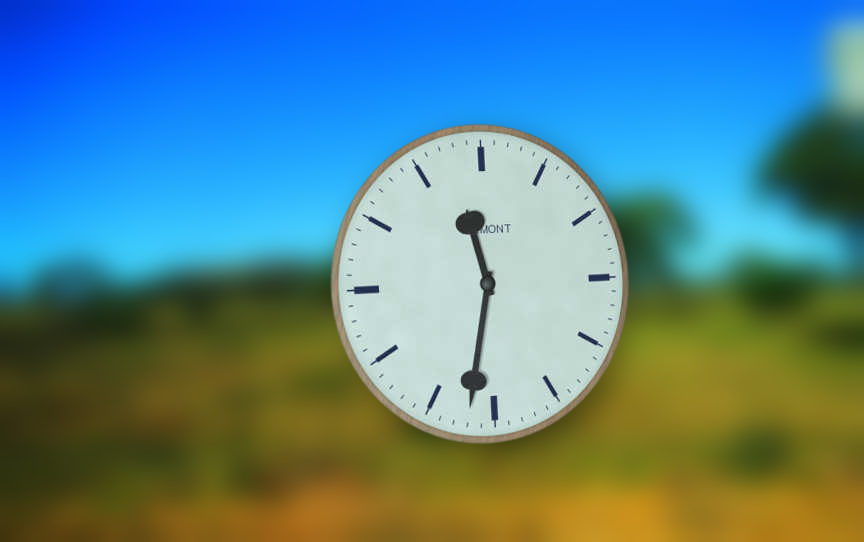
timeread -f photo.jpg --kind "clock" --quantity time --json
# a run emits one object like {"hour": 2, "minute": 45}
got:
{"hour": 11, "minute": 32}
